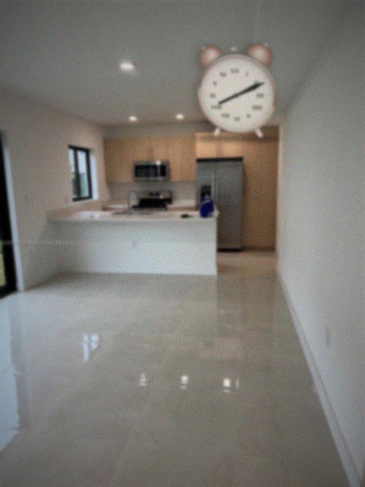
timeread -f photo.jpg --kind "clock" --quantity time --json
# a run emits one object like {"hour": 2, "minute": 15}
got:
{"hour": 8, "minute": 11}
